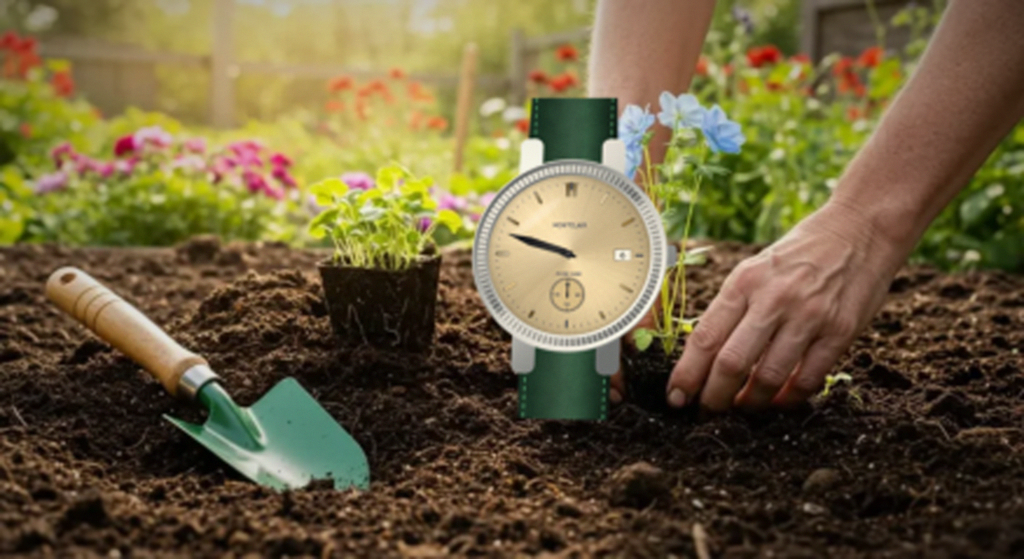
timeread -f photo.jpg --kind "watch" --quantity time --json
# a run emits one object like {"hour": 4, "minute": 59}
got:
{"hour": 9, "minute": 48}
